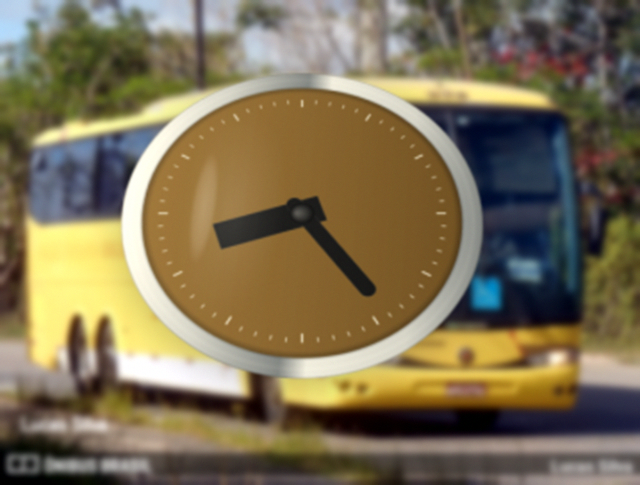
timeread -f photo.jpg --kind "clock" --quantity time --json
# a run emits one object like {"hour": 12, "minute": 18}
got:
{"hour": 8, "minute": 24}
